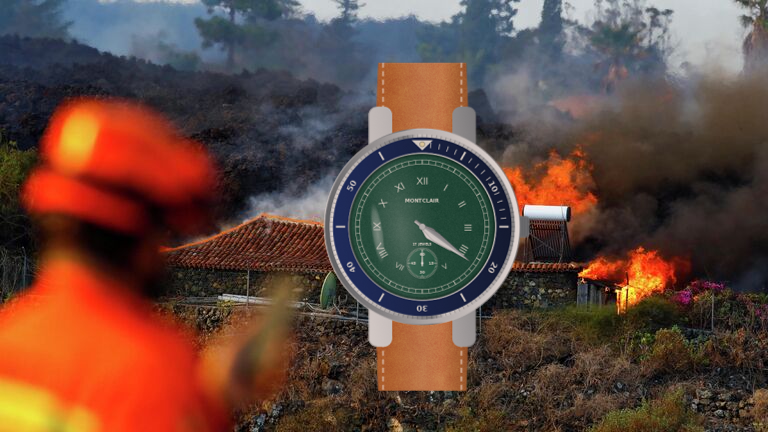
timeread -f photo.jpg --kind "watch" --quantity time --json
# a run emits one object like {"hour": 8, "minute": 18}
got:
{"hour": 4, "minute": 21}
